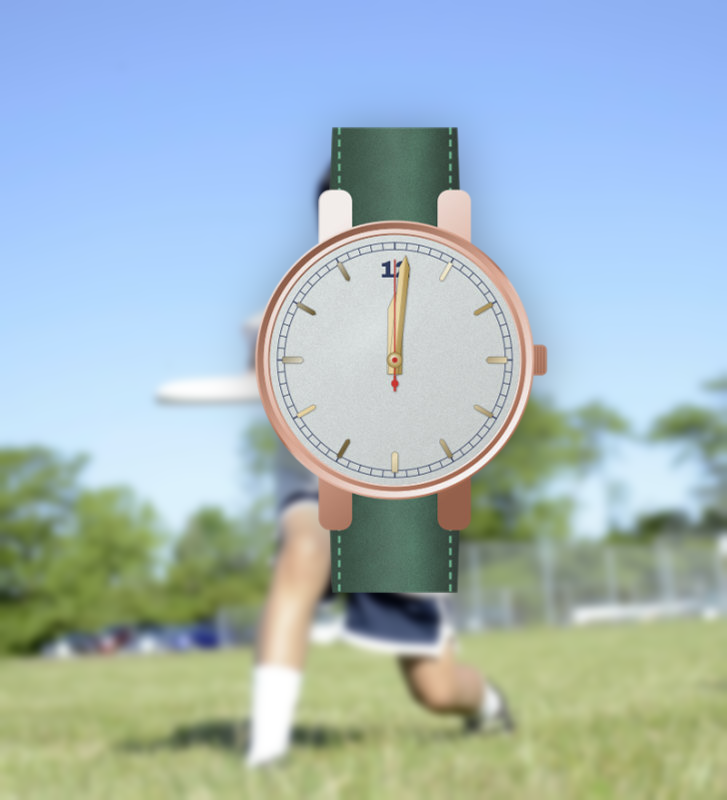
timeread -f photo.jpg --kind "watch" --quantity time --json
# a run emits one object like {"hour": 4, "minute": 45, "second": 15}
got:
{"hour": 12, "minute": 1, "second": 0}
